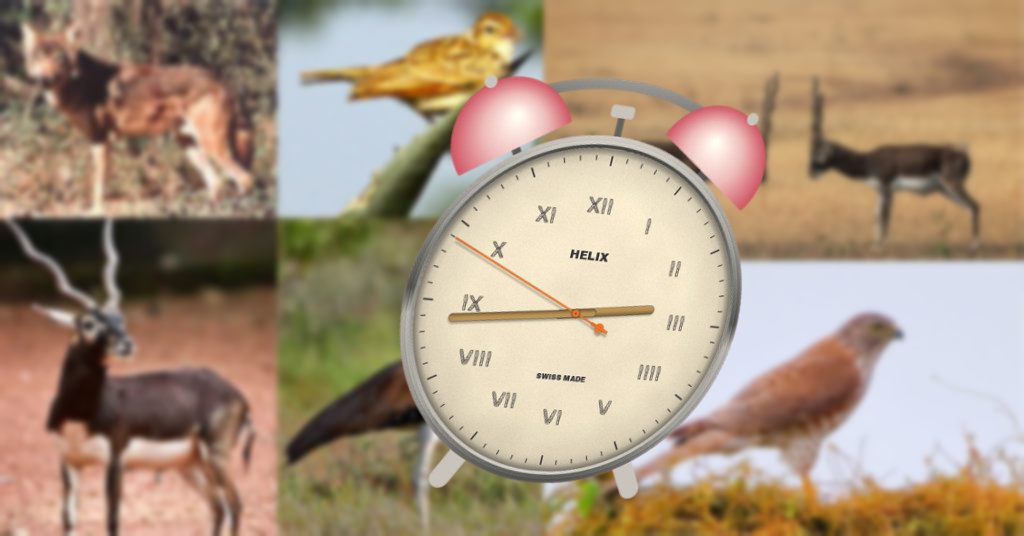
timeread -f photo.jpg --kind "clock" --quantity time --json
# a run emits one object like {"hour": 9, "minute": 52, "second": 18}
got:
{"hour": 2, "minute": 43, "second": 49}
